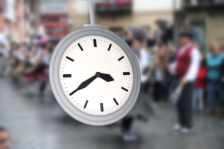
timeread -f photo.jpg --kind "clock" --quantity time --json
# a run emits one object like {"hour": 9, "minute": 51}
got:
{"hour": 3, "minute": 40}
